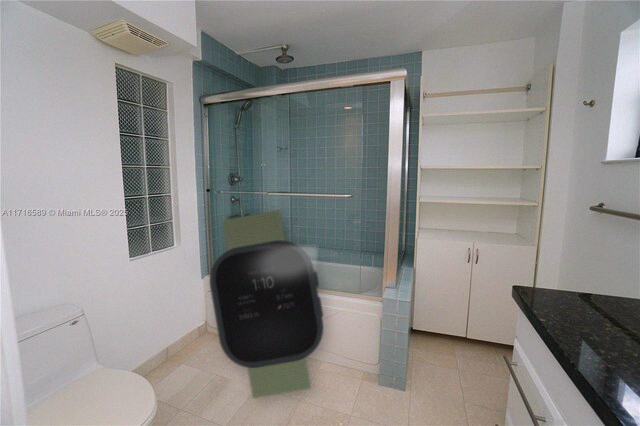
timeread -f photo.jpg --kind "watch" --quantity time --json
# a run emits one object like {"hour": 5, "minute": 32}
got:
{"hour": 1, "minute": 10}
